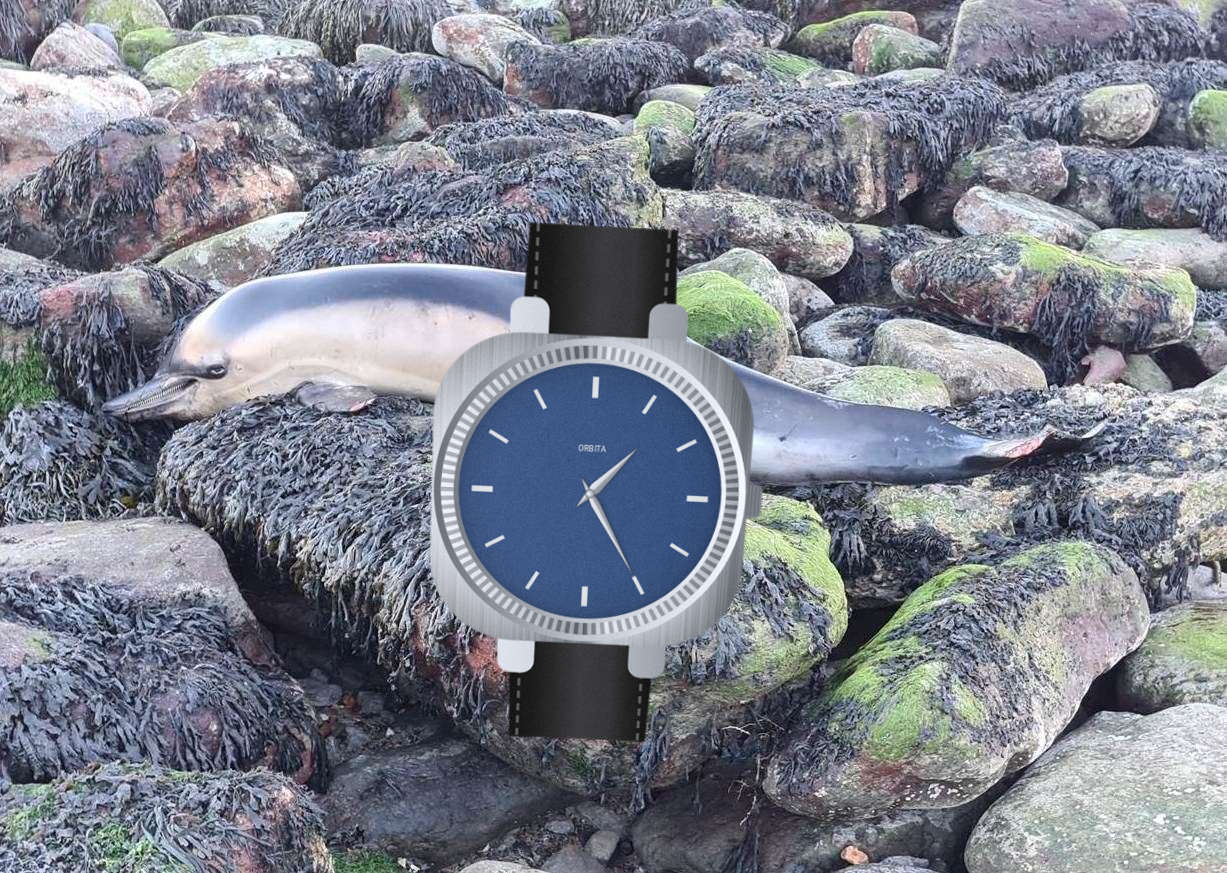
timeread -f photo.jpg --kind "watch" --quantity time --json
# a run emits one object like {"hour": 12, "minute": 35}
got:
{"hour": 1, "minute": 25}
